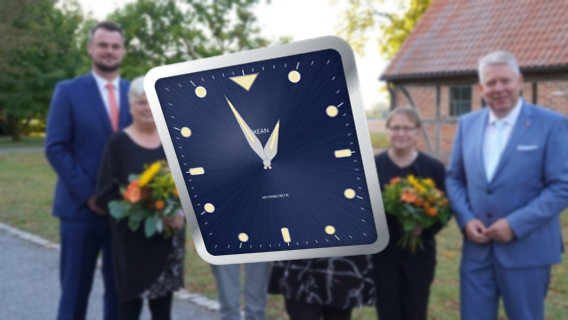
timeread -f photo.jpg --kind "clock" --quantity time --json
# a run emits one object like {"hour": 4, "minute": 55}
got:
{"hour": 12, "minute": 57}
